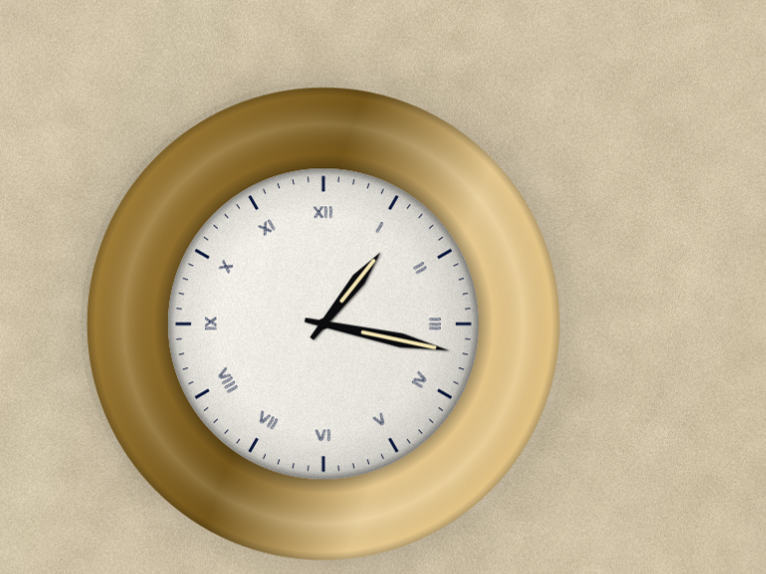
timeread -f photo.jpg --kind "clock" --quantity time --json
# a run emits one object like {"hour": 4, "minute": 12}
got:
{"hour": 1, "minute": 17}
